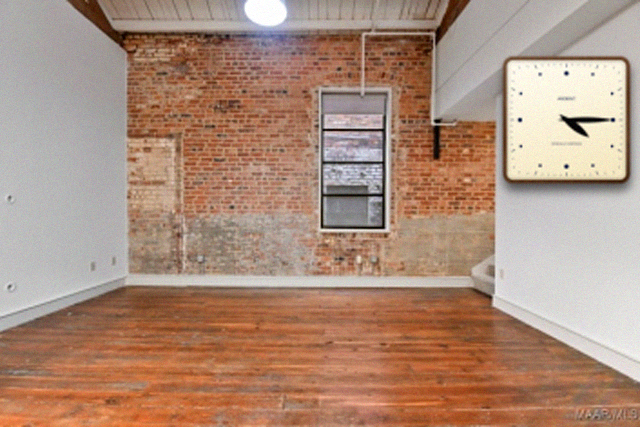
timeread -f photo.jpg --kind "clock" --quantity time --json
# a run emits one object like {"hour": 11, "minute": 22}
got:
{"hour": 4, "minute": 15}
